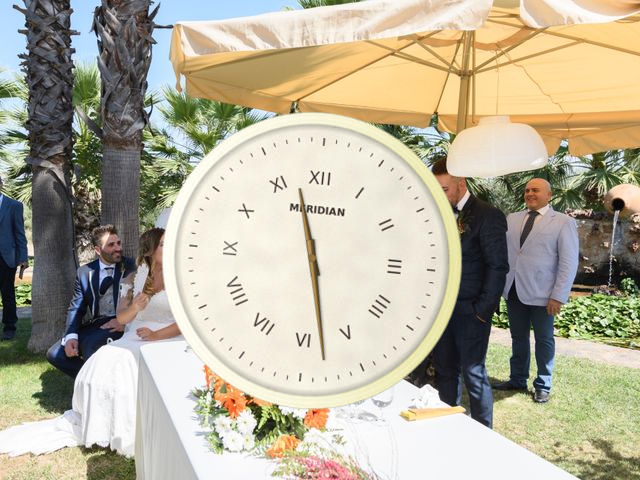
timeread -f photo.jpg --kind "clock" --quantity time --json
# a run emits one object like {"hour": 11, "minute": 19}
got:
{"hour": 11, "minute": 28}
